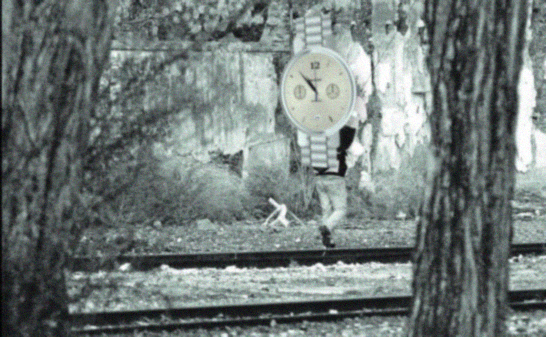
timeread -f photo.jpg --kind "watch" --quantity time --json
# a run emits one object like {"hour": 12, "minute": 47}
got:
{"hour": 10, "minute": 53}
